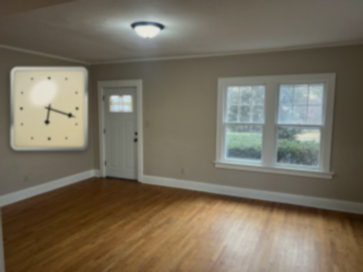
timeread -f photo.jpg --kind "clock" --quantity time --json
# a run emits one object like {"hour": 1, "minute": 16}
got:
{"hour": 6, "minute": 18}
